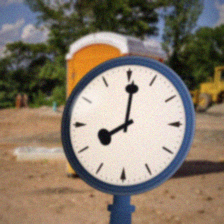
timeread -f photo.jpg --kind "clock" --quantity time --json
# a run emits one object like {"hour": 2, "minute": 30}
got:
{"hour": 8, "minute": 1}
